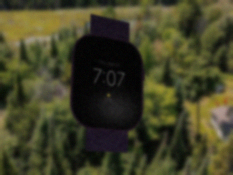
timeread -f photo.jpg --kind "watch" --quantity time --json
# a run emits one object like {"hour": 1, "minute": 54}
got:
{"hour": 7, "minute": 7}
